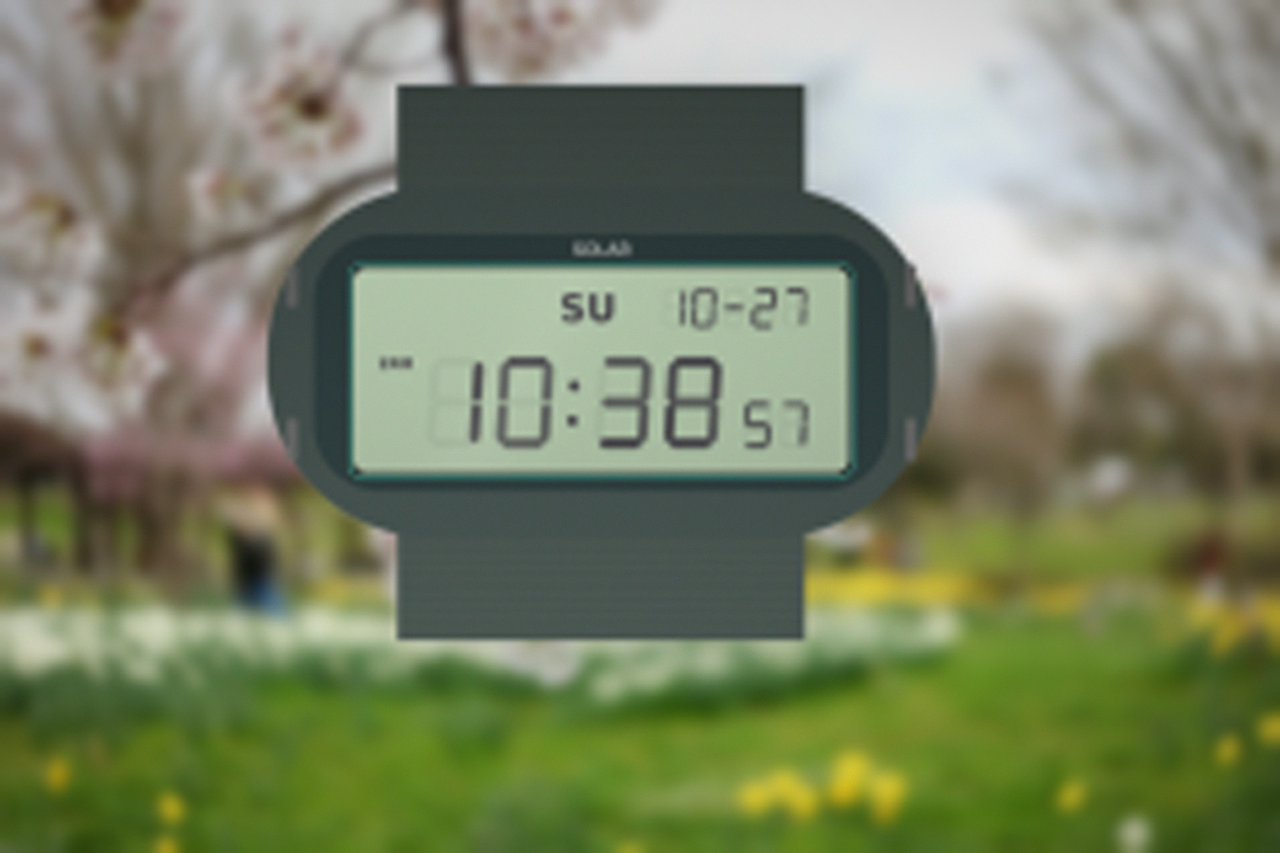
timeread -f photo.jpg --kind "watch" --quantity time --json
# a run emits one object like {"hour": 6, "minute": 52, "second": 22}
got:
{"hour": 10, "minute": 38, "second": 57}
